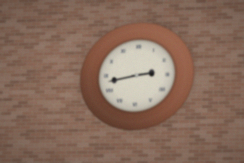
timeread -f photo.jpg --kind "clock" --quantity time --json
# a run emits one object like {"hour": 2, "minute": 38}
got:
{"hour": 2, "minute": 43}
